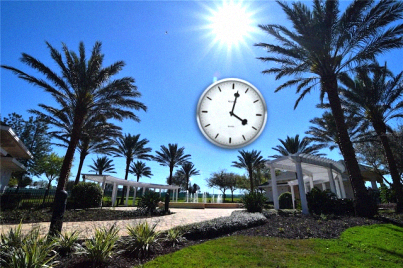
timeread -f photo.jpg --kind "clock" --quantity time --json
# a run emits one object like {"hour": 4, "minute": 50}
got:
{"hour": 4, "minute": 2}
